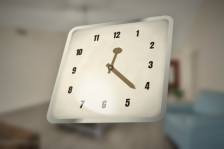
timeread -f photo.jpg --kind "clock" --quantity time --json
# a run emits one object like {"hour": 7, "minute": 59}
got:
{"hour": 12, "minute": 22}
